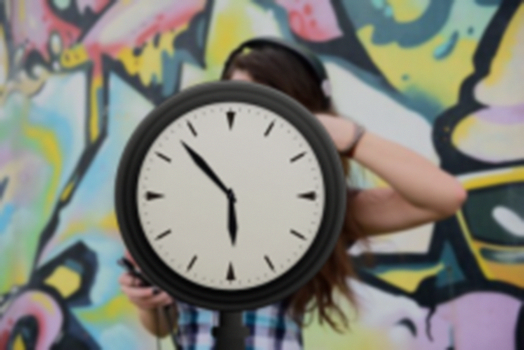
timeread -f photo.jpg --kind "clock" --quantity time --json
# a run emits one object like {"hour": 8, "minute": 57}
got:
{"hour": 5, "minute": 53}
